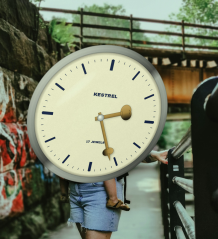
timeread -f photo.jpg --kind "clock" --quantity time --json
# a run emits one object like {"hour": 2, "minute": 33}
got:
{"hour": 2, "minute": 26}
